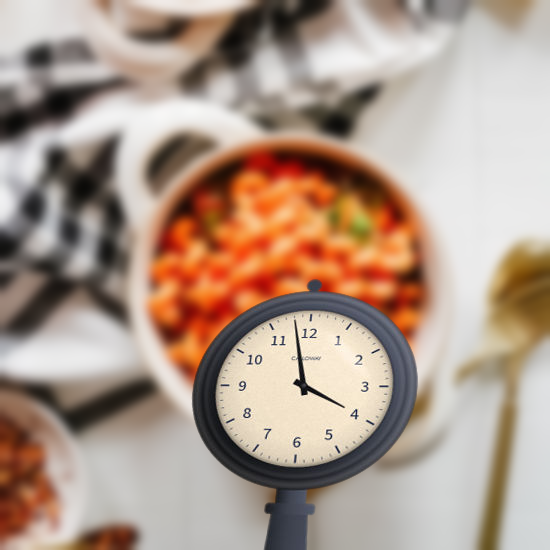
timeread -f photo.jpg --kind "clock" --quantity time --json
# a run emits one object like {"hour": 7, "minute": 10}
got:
{"hour": 3, "minute": 58}
